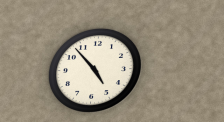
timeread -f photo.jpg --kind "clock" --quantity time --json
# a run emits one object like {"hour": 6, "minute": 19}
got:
{"hour": 4, "minute": 53}
